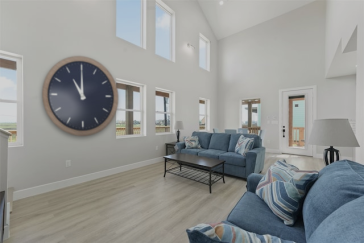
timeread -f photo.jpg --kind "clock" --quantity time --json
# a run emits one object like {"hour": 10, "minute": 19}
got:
{"hour": 11, "minute": 0}
